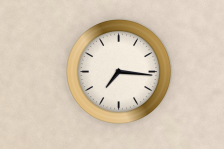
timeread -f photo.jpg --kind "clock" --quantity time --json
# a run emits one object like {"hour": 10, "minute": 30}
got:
{"hour": 7, "minute": 16}
